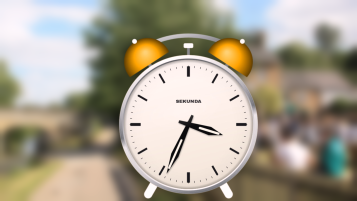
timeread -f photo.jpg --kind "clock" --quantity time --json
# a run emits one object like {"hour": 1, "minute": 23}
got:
{"hour": 3, "minute": 34}
